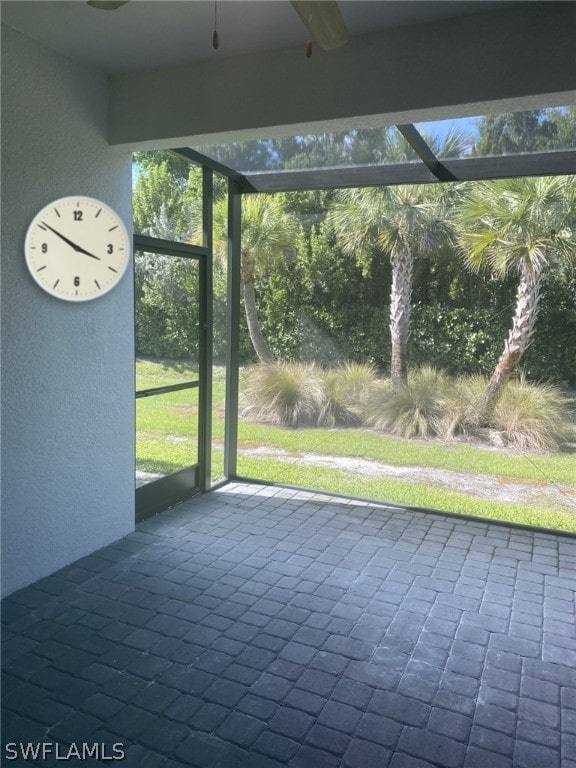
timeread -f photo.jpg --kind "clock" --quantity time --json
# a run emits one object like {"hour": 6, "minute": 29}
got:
{"hour": 3, "minute": 51}
